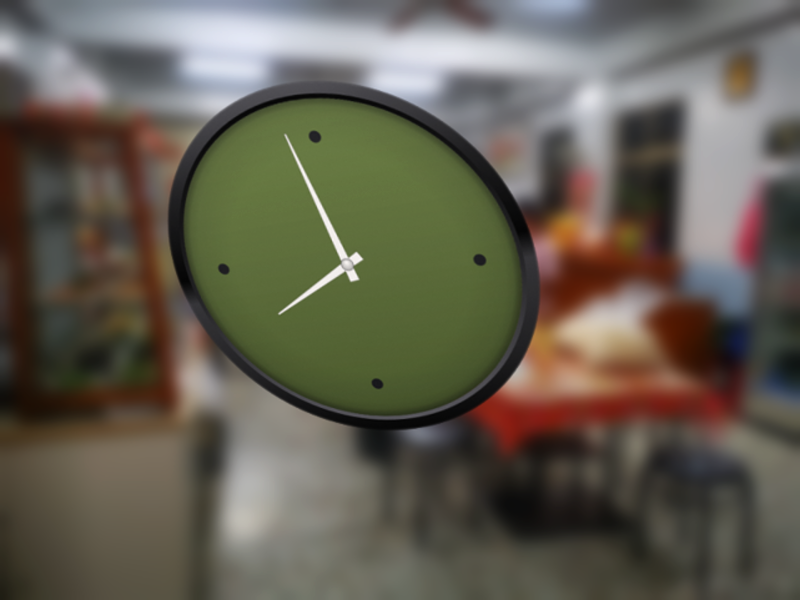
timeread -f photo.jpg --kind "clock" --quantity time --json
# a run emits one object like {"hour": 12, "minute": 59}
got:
{"hour": 7, "minute": 58}
